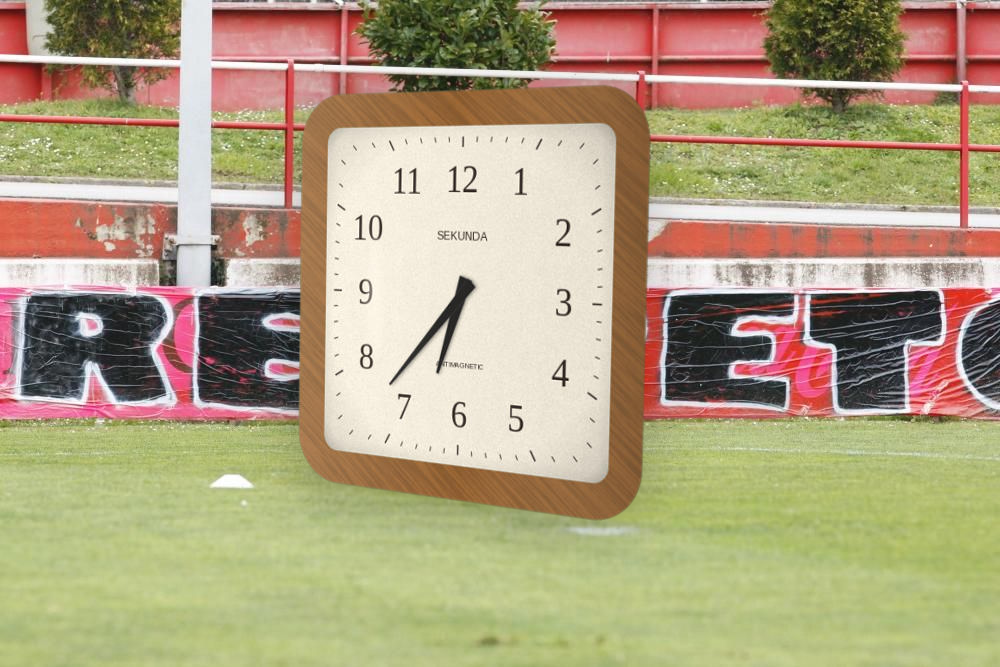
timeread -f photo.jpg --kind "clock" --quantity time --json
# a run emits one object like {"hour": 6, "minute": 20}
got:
{"hour": 6, "minute": 37}
